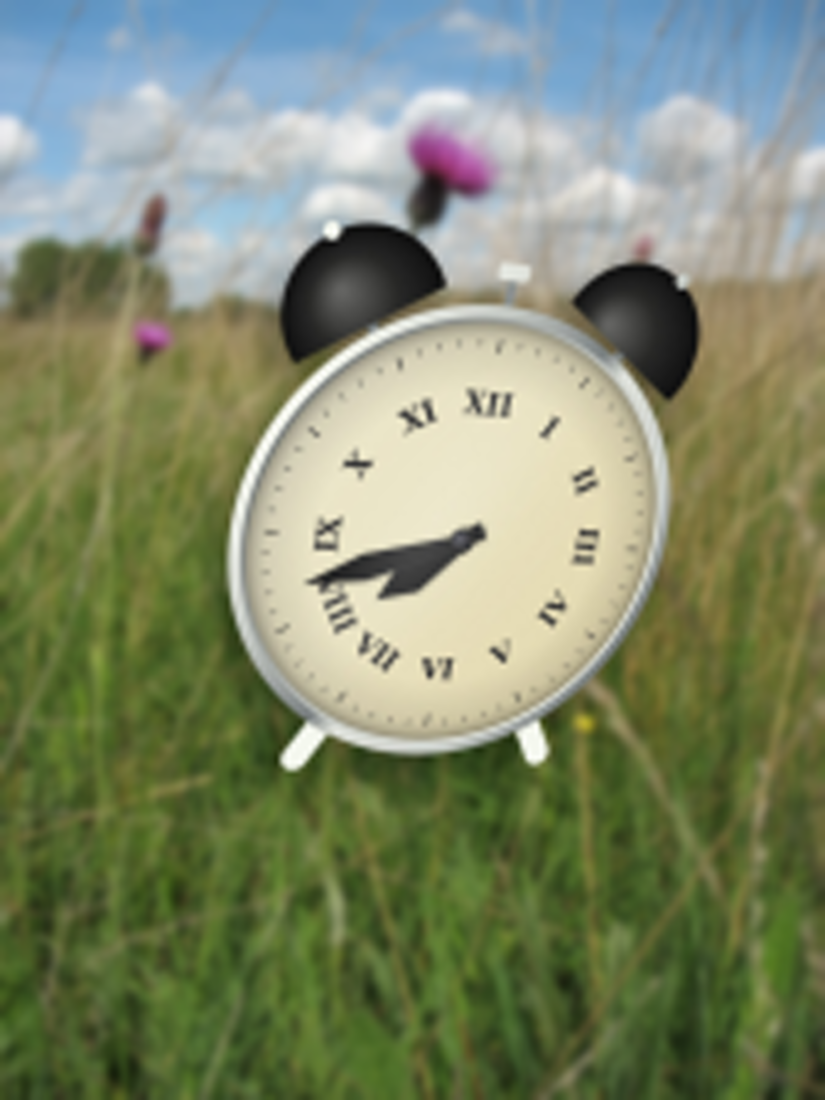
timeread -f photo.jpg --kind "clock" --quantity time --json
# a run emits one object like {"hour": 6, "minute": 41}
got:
{"hour": 7, "minute": 42}
